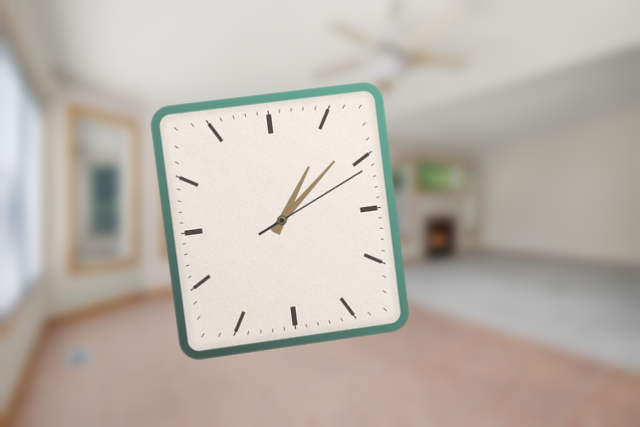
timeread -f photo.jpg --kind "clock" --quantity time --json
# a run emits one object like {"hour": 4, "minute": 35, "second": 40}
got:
{"hour": 1, "minute": 8, "second": 11}
